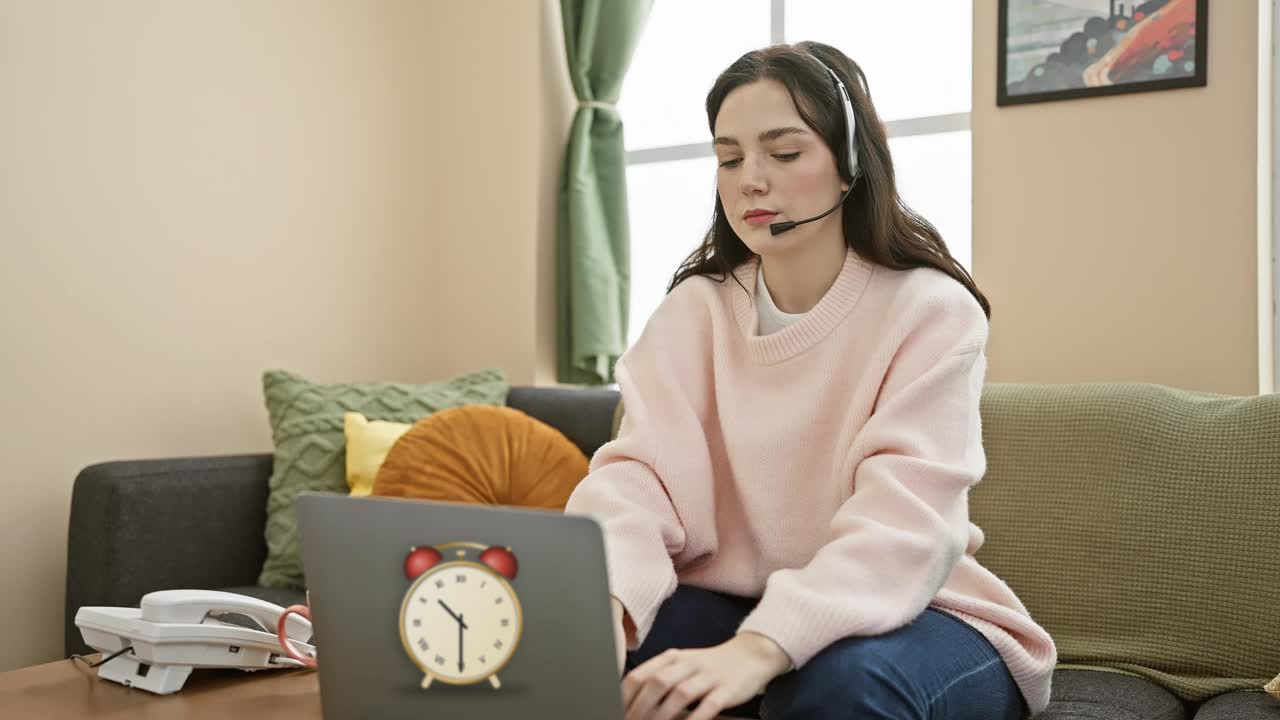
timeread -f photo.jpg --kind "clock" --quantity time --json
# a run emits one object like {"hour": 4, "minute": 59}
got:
{"hour": 10, "minute": 30}
